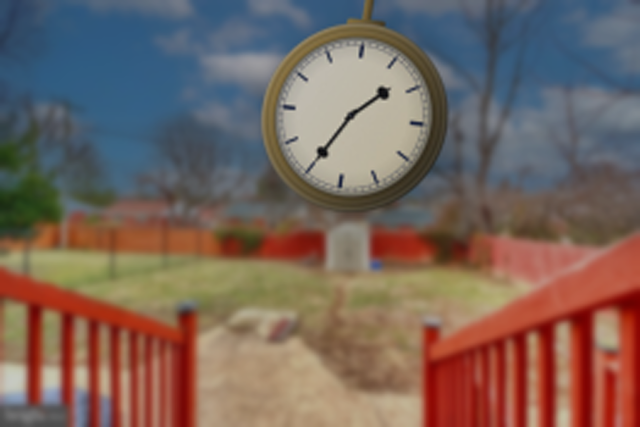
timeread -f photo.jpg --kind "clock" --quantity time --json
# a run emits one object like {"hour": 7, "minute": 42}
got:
{"hour": 1, "minute": 35}
